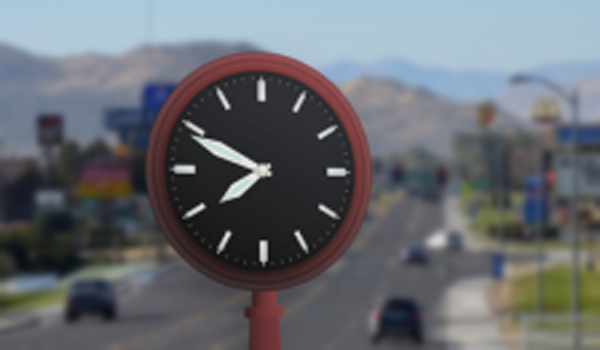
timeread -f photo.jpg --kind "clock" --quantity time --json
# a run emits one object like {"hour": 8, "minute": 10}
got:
{"hour": 7, "minute": 49}
